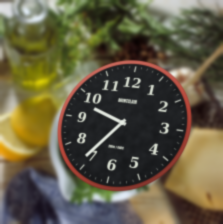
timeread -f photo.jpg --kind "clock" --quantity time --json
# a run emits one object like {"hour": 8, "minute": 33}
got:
{"hour": 9, "minute": 36}
